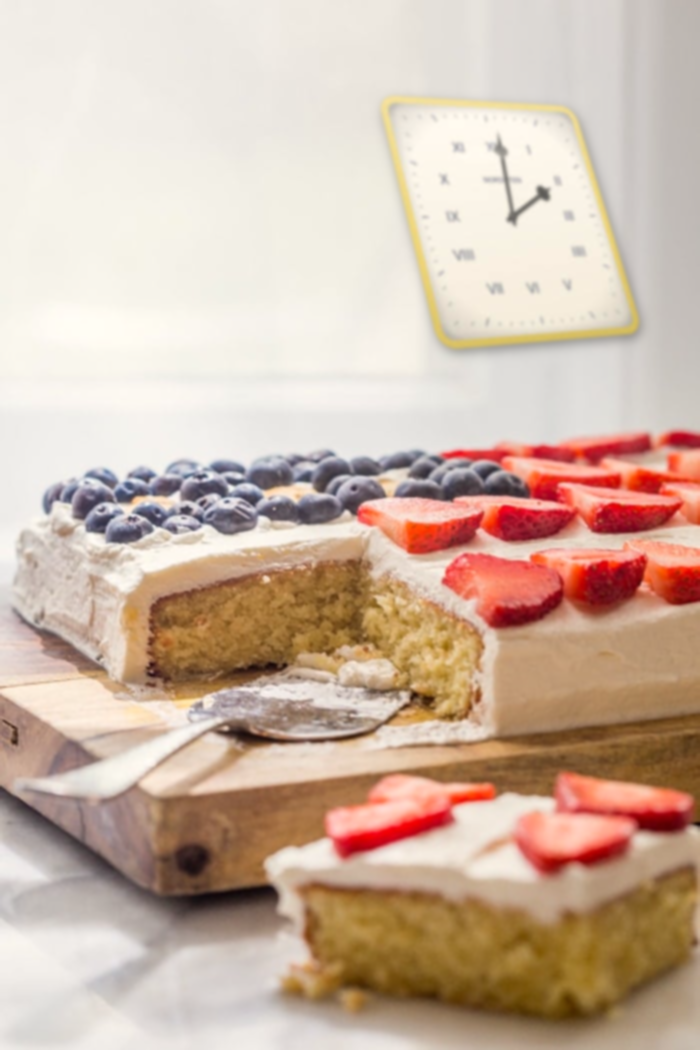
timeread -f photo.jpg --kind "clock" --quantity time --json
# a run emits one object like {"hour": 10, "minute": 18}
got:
{"hour": 2, "minute": 1}
